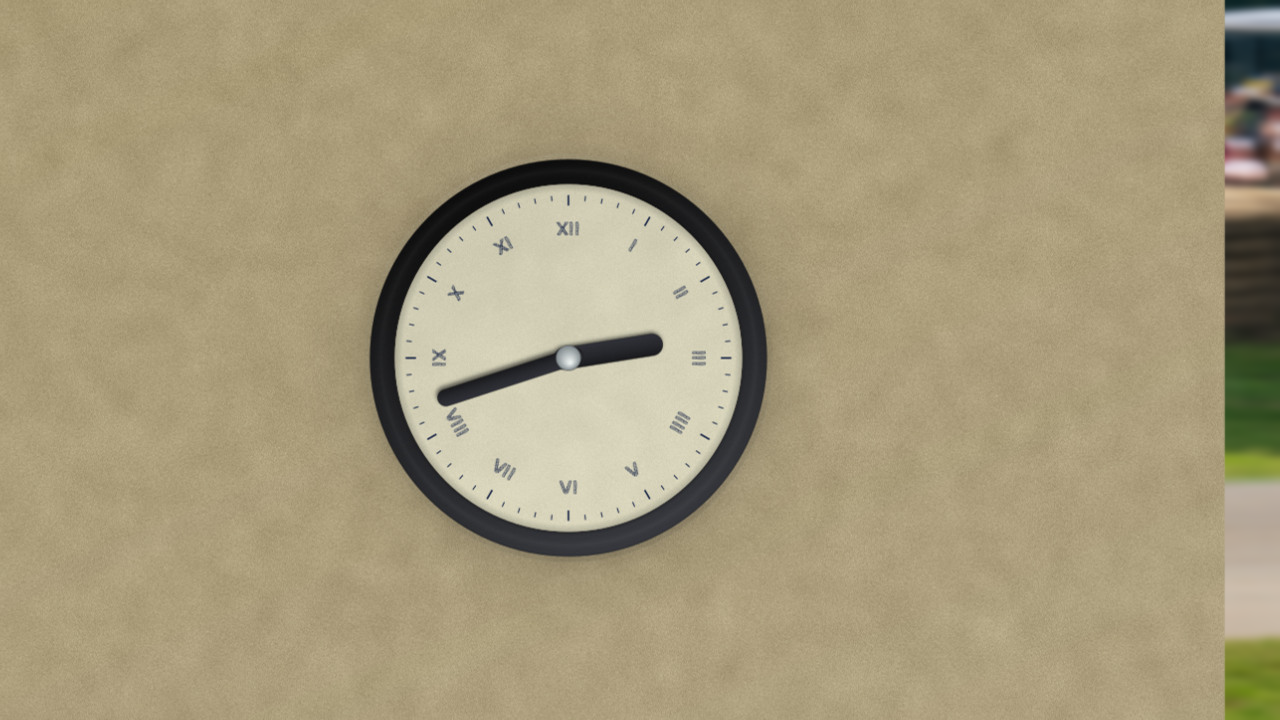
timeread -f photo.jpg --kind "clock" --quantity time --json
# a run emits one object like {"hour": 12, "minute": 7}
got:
{"hour": 2, "minute": 42}
